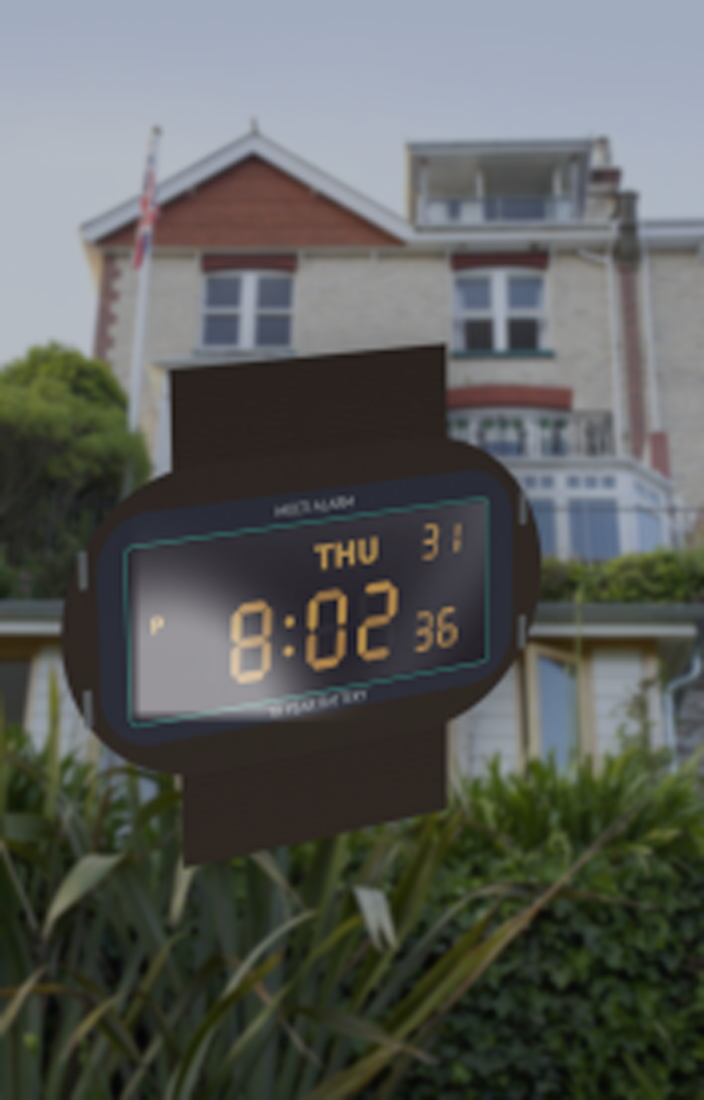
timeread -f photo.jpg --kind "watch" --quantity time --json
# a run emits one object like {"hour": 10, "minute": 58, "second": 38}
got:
{"hour": 8, "minute": 2, "second": 36}
